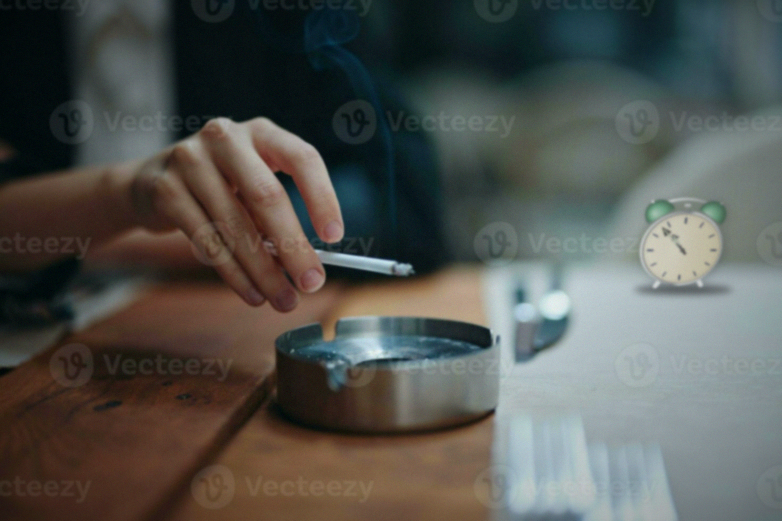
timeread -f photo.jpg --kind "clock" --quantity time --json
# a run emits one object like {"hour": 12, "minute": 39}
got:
{"hour": 10, "minute": 53}
